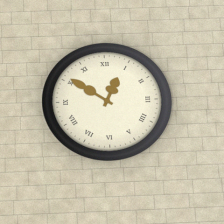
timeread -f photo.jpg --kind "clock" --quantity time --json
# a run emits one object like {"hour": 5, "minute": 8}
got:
{"hour": 12, "minute": 51}
